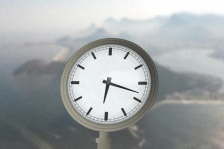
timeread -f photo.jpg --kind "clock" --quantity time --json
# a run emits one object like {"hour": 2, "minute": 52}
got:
{"hour": 6, "minute": 18}
